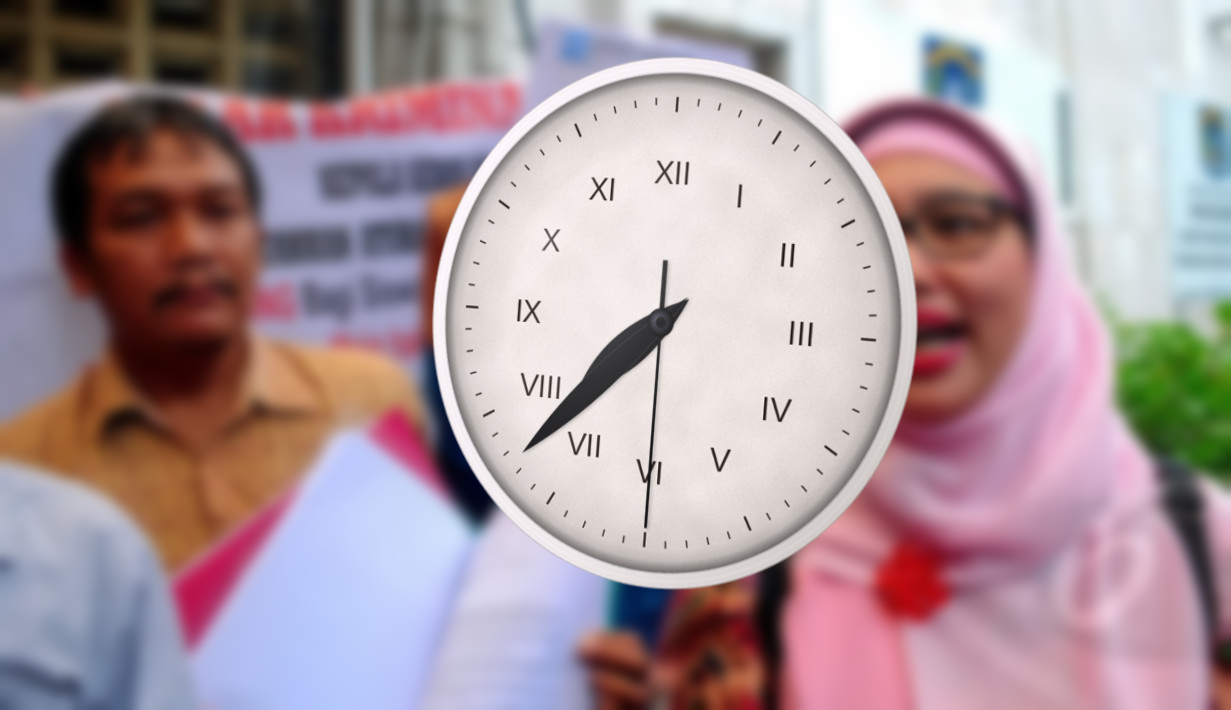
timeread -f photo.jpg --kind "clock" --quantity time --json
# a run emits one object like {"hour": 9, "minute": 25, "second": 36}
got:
{"hour": 7, "minute": 37, "second": 30}
